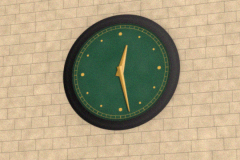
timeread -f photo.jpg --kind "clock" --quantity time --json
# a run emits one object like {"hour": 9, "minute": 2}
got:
{"hour": 12, "minute": 28}
